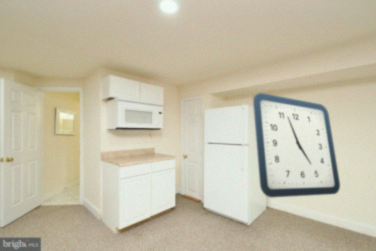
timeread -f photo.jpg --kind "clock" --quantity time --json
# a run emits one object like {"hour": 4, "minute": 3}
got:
{"hour": 4, "minute": 57}
